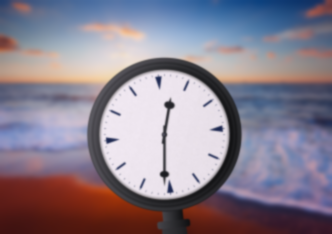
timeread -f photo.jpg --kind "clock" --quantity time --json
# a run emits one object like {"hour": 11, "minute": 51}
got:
{"hour": 12, "minute": 31}
